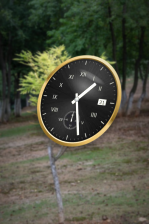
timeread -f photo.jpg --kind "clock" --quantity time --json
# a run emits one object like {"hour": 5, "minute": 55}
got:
{"hour": 1, "minute": 27}
